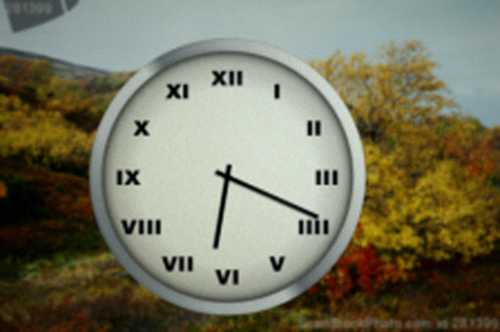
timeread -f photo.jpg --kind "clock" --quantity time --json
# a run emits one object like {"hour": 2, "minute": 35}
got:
{"hour": 6, "minute": 19}
